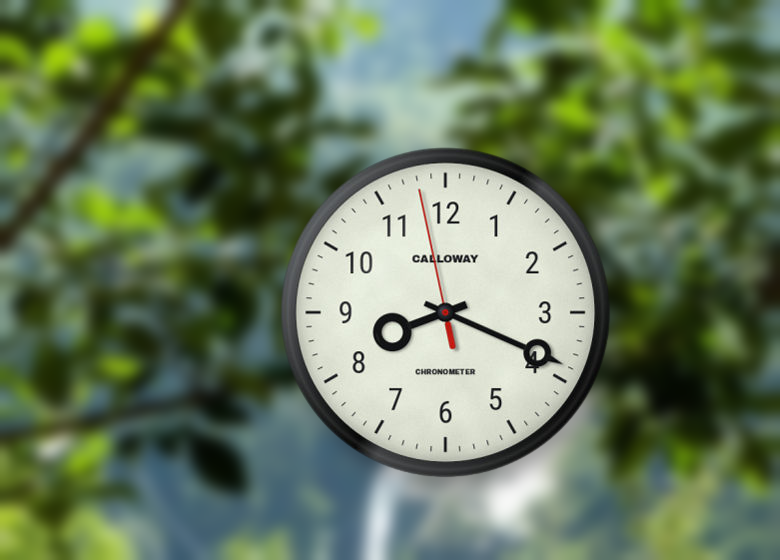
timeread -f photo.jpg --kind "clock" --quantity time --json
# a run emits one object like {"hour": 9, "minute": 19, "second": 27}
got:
{"hour": 8, "minute": 18, "second": 58}
